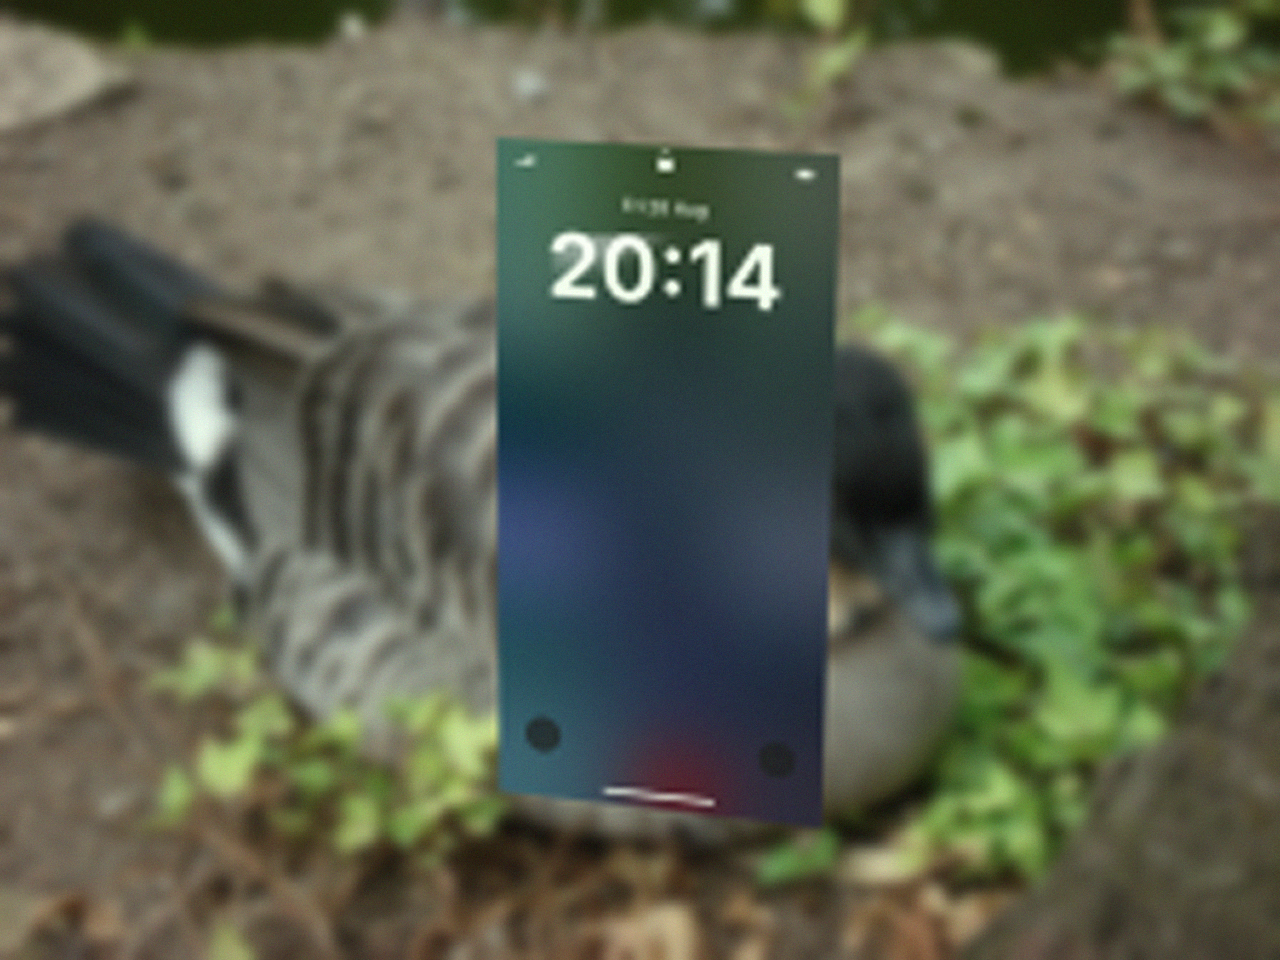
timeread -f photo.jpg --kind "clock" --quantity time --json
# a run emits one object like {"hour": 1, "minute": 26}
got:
{"hour": 20, "minute": 14}
